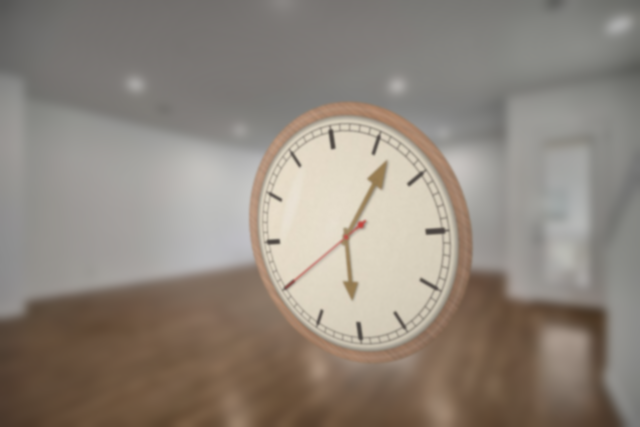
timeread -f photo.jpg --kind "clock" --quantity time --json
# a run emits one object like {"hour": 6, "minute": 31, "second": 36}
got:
{"hour": 6, "minute": 6, "second": 40}
